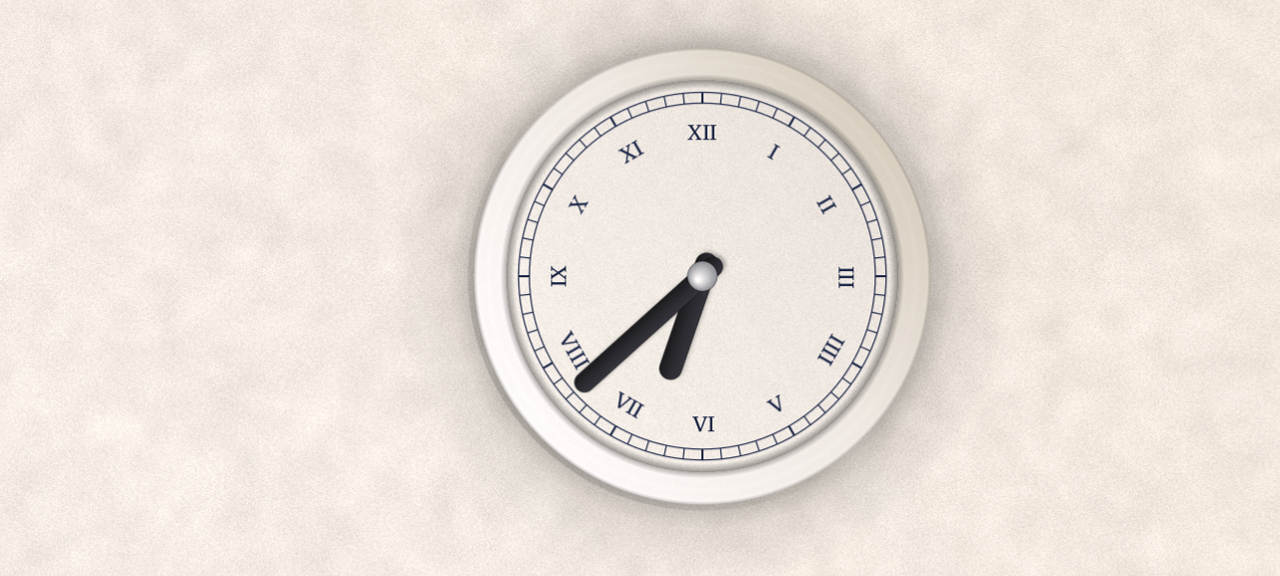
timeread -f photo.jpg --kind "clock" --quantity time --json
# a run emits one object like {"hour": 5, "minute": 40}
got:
{"hour": 6, "minute": 38}
